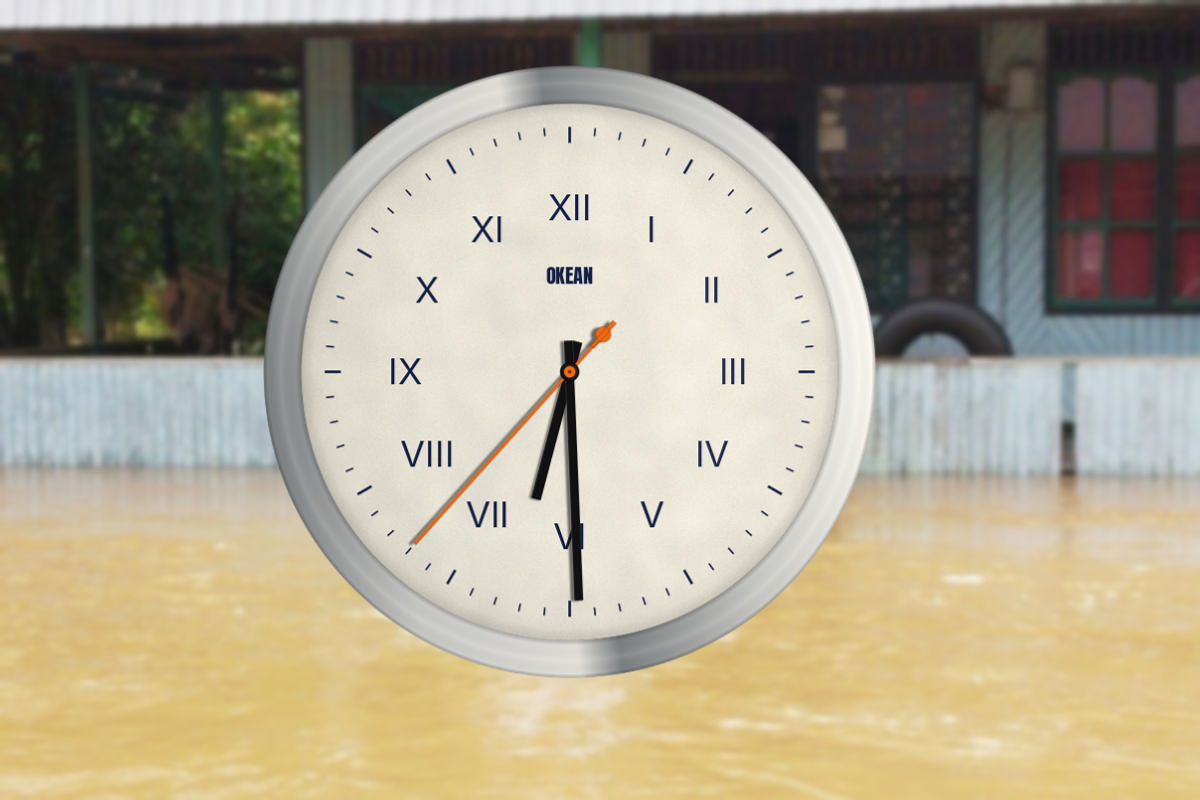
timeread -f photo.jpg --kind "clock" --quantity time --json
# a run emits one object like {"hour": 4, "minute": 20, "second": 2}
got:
{"hour": 6, "minute": 29, "second": 37}
